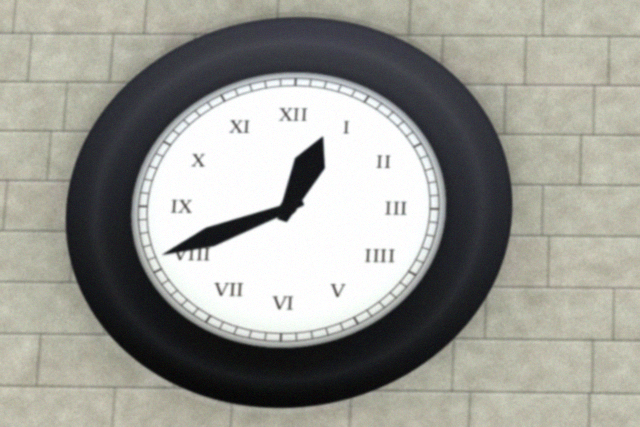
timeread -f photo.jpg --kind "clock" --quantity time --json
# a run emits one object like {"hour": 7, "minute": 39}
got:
{"hour": 12, "minute": 41}
